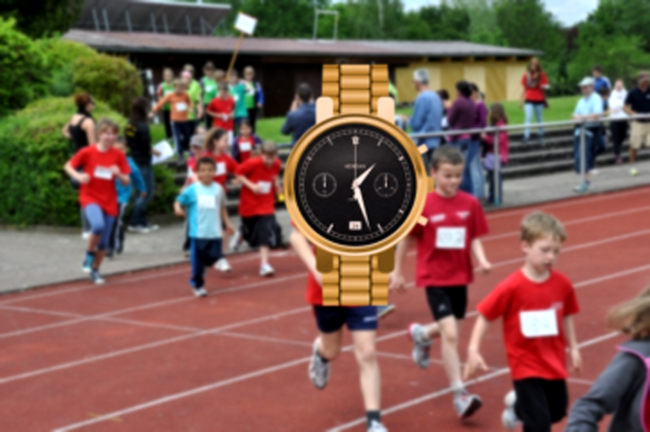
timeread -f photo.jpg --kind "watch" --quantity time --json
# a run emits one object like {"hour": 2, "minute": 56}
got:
{"hour": 1, "minute": 27}
